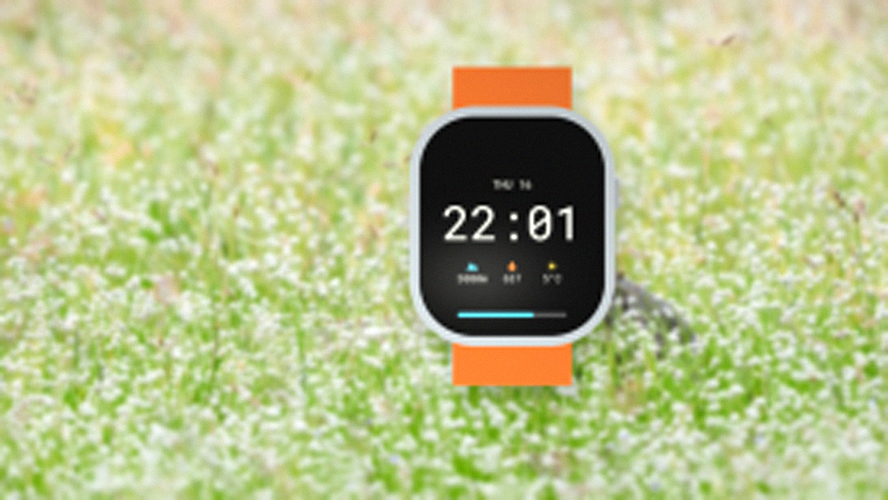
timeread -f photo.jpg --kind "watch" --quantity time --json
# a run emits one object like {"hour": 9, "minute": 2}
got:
{"hour": 22, "minute": 1}
